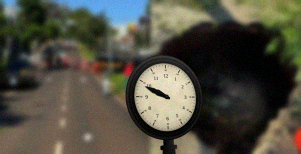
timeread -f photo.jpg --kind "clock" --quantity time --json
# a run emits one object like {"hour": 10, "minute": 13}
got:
{"hour": 9, "minute": 49}
